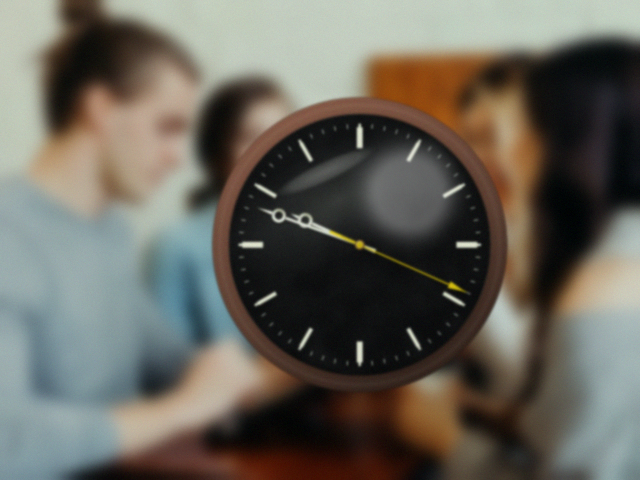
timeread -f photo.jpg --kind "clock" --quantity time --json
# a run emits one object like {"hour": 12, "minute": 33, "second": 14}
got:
{"hour": 9, "minute": 48, "second": 19}
